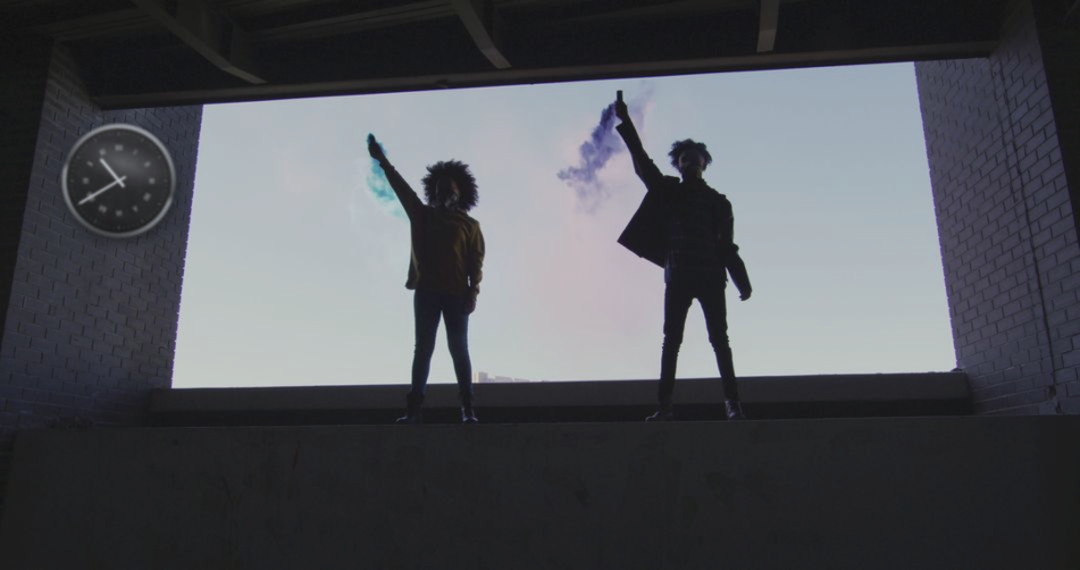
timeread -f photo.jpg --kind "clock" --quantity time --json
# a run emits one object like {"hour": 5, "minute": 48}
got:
{"hour": 10, "minute": 40}
